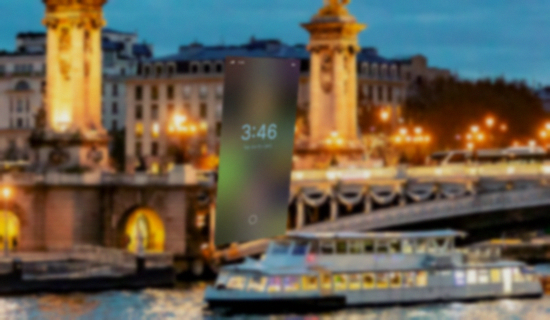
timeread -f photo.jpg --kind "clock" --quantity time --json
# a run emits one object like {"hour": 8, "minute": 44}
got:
{"hour": 3, "minute": 46}
